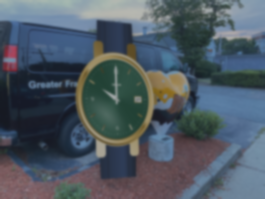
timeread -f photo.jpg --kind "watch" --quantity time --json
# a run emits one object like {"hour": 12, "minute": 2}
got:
{"hour": 10, "minute": 0}
